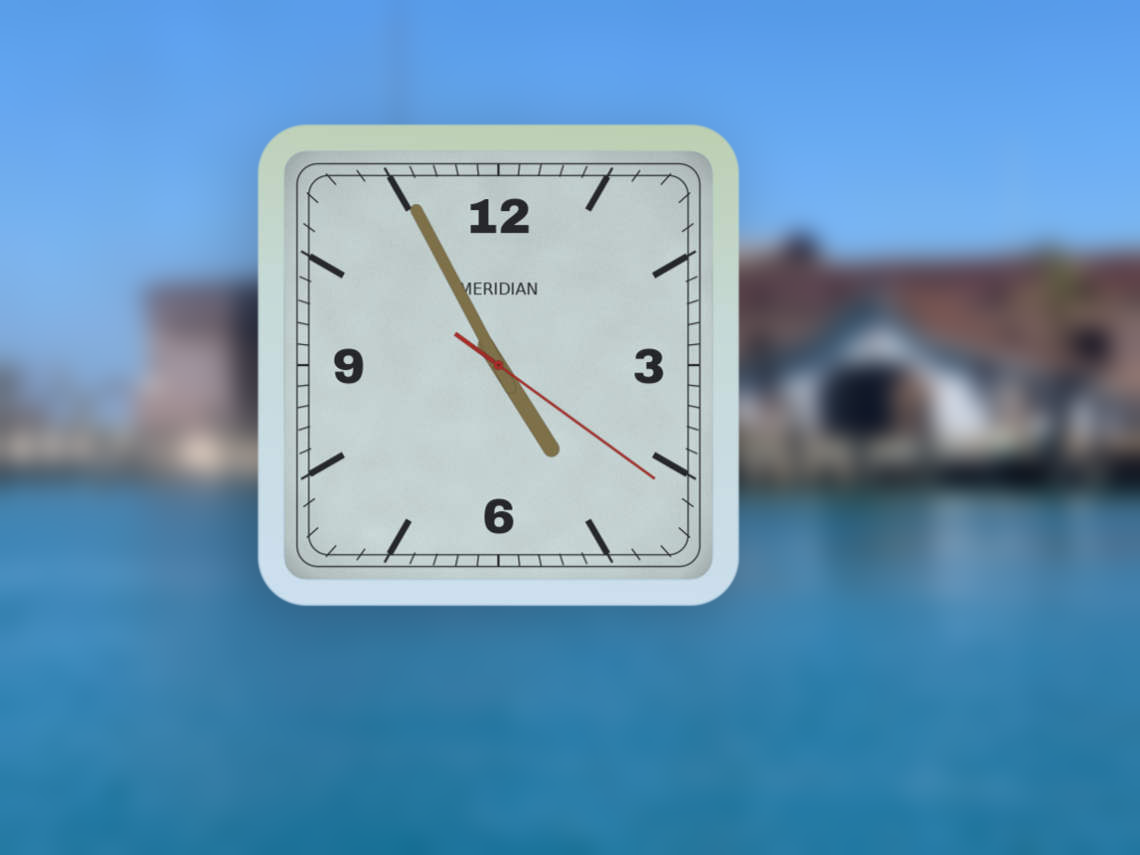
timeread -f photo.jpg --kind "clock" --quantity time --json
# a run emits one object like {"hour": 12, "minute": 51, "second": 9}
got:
{"hour": 4, "minute": 55, "second": 21}
